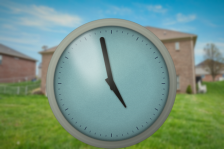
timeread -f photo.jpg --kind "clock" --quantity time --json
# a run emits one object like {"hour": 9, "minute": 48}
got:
{"hour": 4, "minute": 58}
